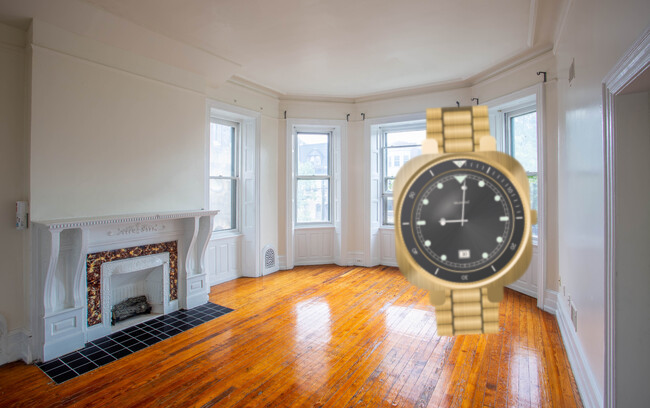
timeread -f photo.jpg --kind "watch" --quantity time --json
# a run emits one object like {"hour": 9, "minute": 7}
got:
{"hour": 9, "minute": 1}
